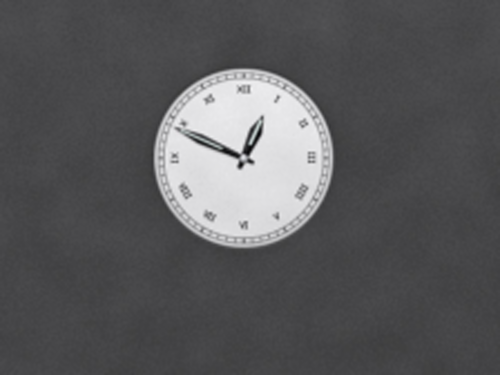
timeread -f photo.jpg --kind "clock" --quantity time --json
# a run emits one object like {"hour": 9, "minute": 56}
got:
{"hour": 12, "minute": 49}
